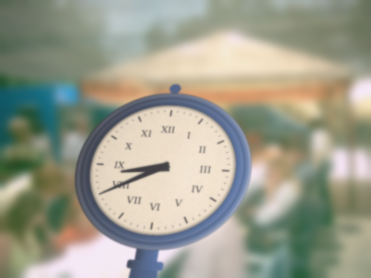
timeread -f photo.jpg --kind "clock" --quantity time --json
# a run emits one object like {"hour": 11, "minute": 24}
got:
{"hour": 8, "minute": 40}
